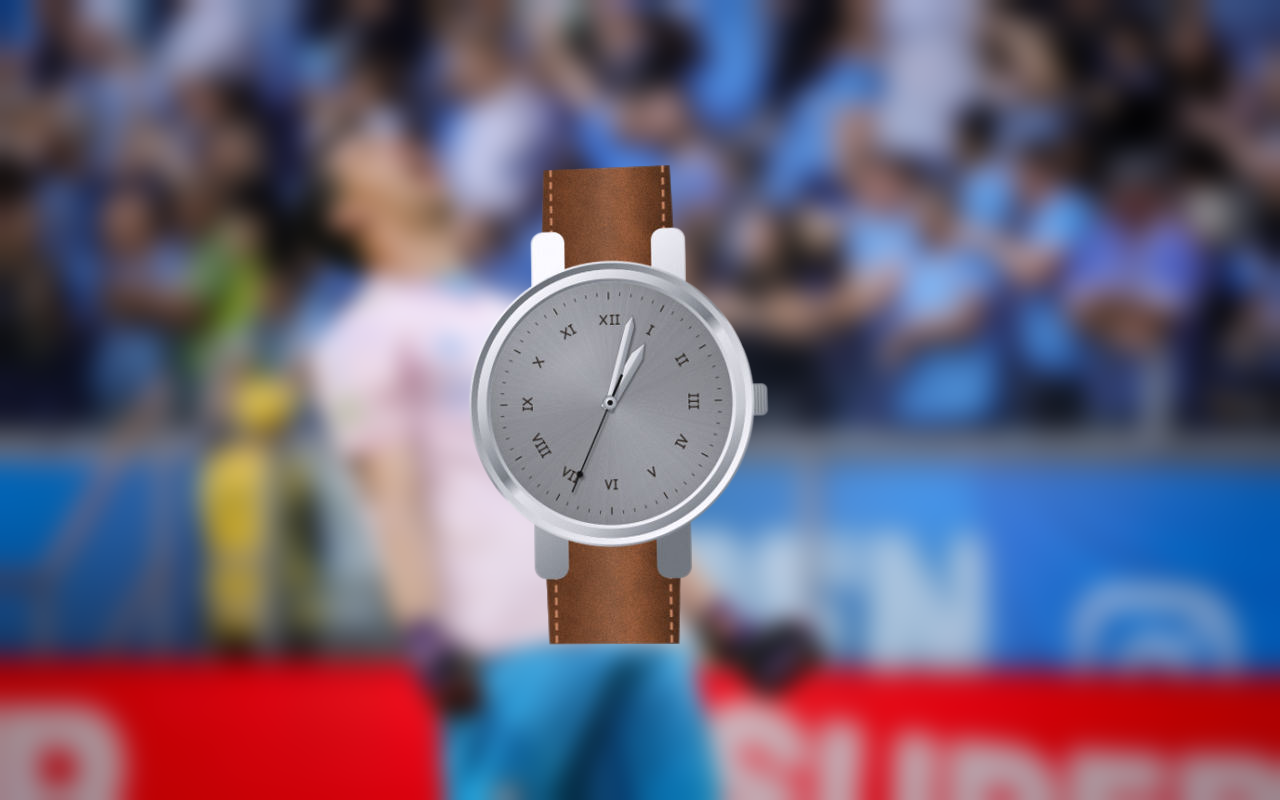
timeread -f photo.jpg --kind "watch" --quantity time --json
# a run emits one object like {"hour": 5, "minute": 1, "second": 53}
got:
{"hour": 1, "minute": 2, "second": 34}
